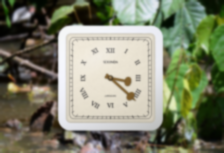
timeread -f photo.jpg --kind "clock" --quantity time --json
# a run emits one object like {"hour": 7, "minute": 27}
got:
{"hour": 3, "minute": 22}
